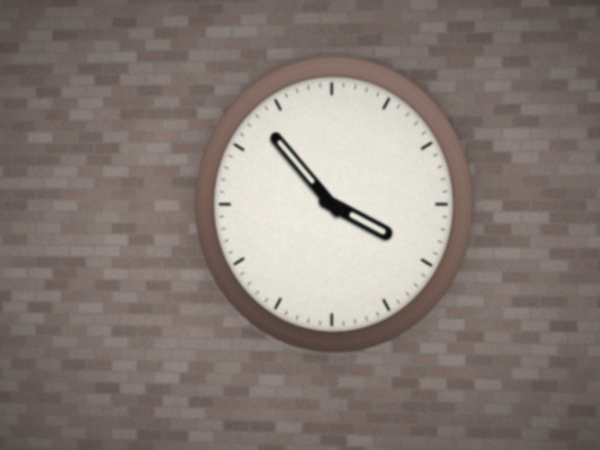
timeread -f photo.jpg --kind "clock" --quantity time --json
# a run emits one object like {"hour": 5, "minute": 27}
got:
{"hour": 3, "minute": 53}
